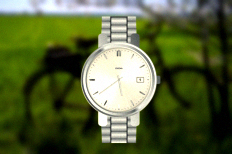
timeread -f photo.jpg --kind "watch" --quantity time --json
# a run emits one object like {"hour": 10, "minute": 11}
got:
{"hour": 5, "minute": 39}
